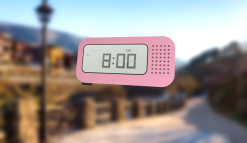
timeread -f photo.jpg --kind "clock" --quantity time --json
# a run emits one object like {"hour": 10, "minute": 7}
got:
{"hour": 8, "minute": 0}
